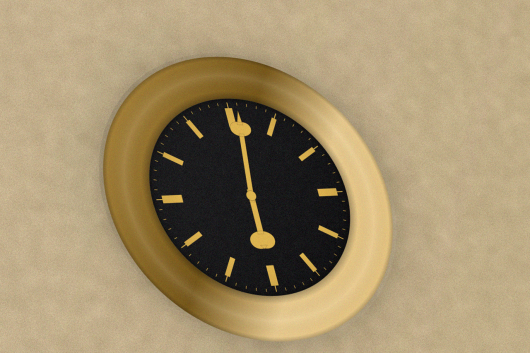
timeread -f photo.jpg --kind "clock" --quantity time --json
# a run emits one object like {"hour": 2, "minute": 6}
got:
{"hour": 6, "minute": 1}
